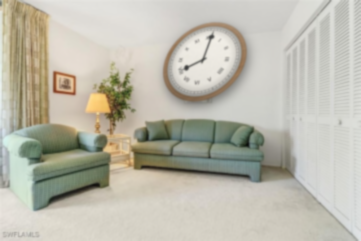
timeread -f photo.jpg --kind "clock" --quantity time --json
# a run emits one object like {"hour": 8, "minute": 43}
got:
{"hour": 8, "minute": 1}
